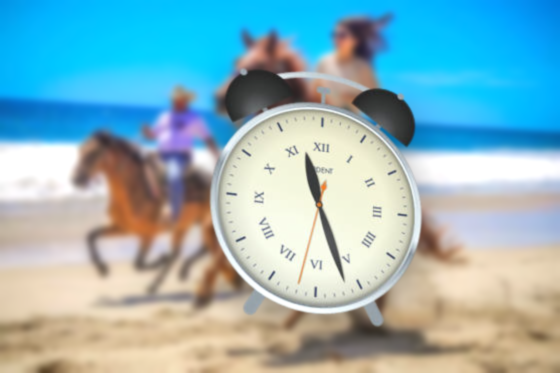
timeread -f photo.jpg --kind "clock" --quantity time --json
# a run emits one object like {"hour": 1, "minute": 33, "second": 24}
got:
{"hour": 11, "minute": 26, "second": 32}
